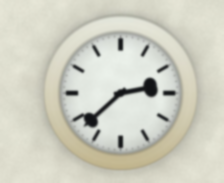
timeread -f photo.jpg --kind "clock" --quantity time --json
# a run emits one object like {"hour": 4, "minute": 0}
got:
{"hour": 2, "minute": 38}
